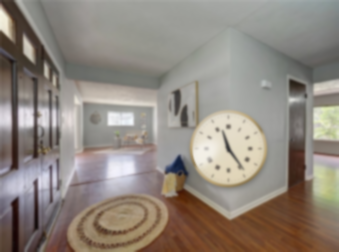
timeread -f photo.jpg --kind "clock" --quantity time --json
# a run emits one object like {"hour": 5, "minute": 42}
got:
{"hour": 11, "minute": 24}
